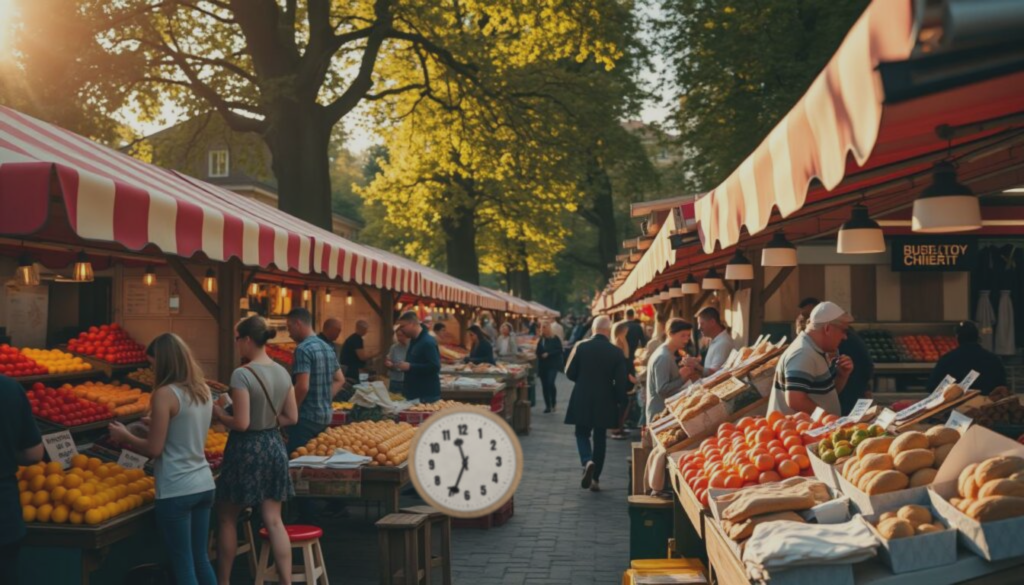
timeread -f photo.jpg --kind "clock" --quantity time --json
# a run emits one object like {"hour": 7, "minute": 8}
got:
{"hour": 11, "minute": 34}
